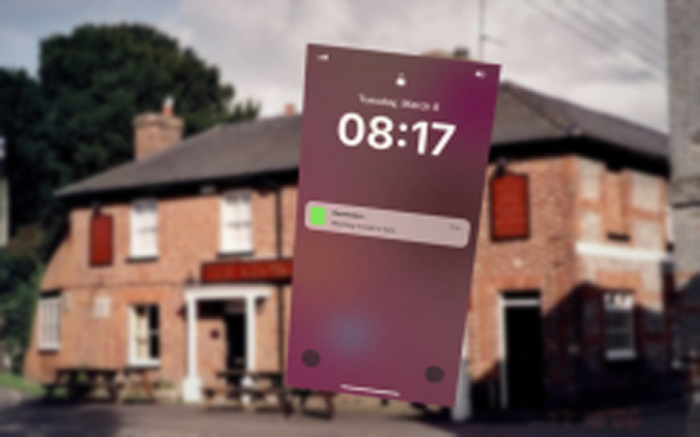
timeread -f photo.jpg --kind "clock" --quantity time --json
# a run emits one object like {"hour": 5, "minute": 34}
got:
{"hour": 8, "minute": 17}
